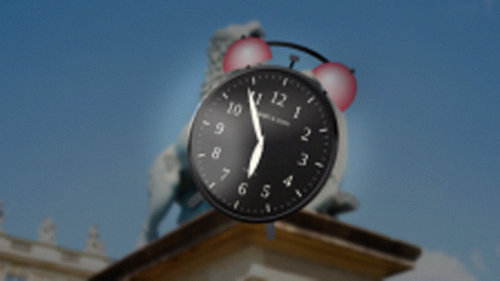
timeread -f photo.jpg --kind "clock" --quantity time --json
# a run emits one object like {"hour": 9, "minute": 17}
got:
{"hour": 5, "minute": 54}
